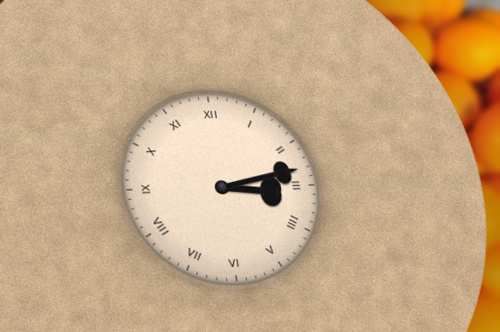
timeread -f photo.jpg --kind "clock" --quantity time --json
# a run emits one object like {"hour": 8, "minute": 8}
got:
{"hour": 3, "minute": 13}
